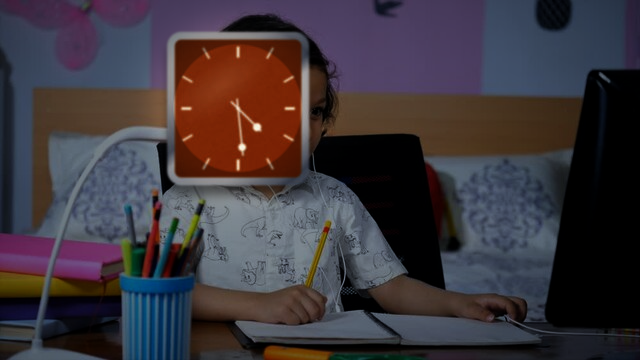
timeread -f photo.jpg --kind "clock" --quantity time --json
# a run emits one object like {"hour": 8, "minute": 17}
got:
{"hour": 4, "minute": 29}
